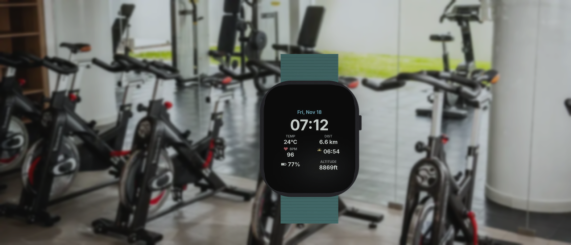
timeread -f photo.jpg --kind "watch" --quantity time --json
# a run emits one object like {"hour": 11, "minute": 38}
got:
{"hour": 7, "minute": 12}
